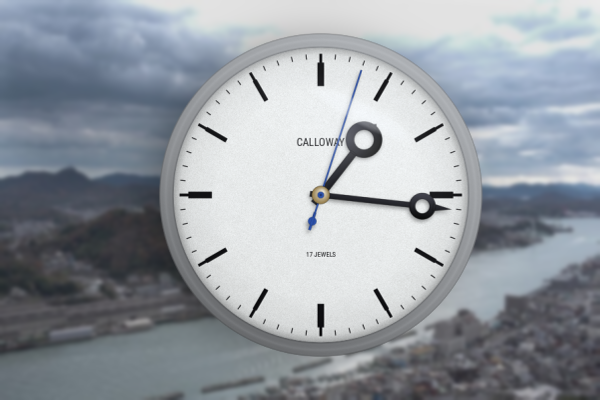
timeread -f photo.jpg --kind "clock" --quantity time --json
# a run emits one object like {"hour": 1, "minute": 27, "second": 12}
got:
{"hour": 1, "minute": 16, "second": 3}
